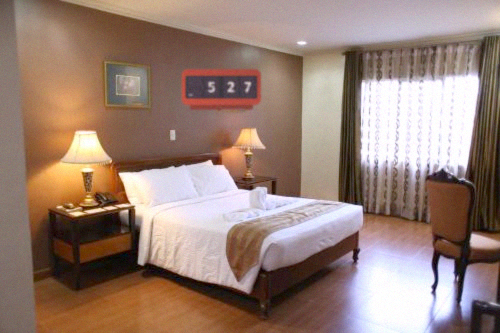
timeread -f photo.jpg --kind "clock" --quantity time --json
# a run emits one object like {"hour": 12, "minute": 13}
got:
{"hour": 5, "minute": 27}
